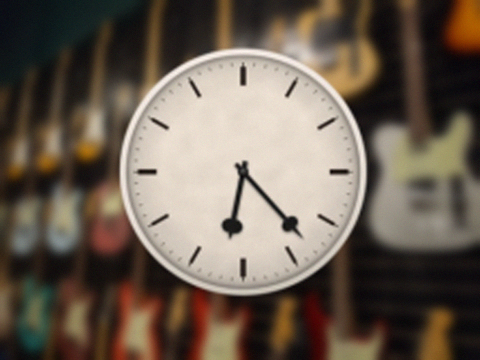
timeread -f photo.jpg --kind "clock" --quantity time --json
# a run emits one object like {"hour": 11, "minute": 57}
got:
{"hour": 6, "minute": 23}
